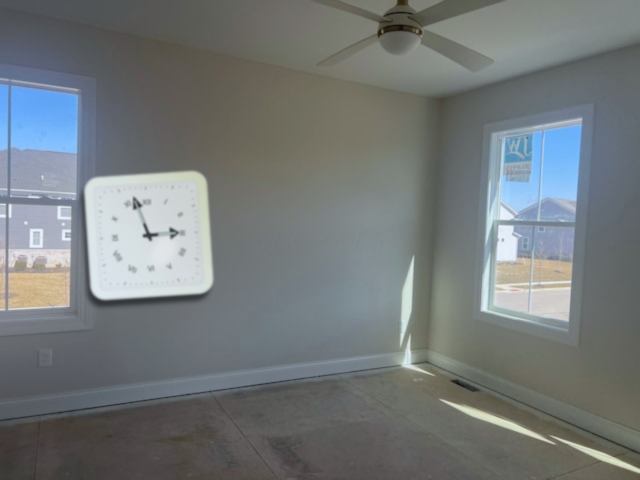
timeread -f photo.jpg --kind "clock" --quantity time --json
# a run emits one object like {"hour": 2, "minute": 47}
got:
{"hour": 2, "minute": 57}
